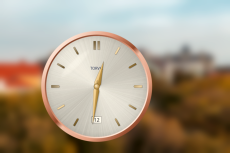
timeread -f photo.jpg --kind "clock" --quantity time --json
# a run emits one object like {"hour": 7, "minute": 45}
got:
{"hour": 12, "minute": 31}
